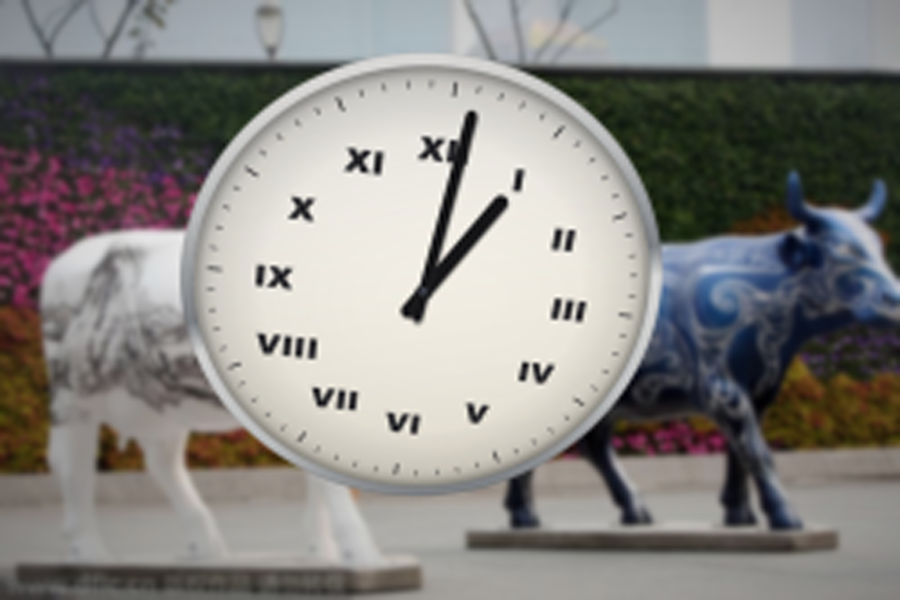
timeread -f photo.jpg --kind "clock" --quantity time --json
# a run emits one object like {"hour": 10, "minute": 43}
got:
{"hour": 1, "minute": 1}
